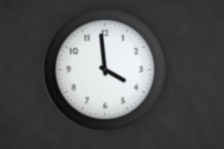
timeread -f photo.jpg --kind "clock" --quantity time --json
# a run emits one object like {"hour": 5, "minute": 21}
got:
{"hour": 3, "minute": 59}
